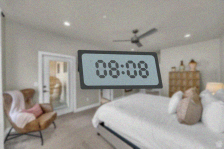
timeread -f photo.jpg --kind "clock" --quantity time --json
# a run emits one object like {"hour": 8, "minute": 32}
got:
{"hour": 8, "minute": 8}
